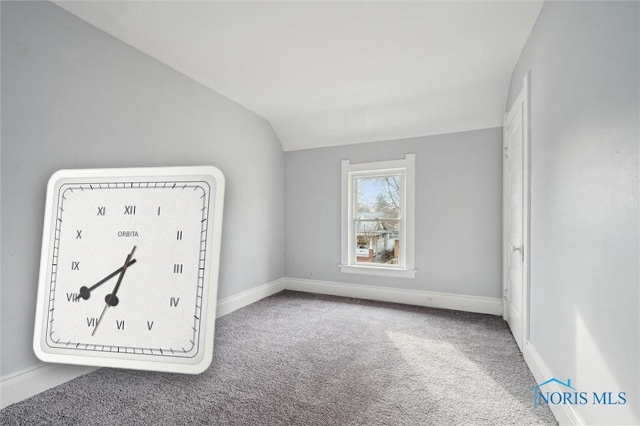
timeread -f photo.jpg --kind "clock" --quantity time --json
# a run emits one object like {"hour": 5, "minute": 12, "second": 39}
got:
{"hour": 6, "minute": 39, "second": 34}
